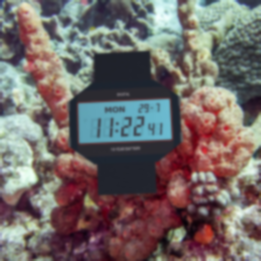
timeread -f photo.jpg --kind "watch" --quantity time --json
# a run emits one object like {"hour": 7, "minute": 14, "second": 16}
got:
{"hour": 11, "minute": 22, "second": 41}
